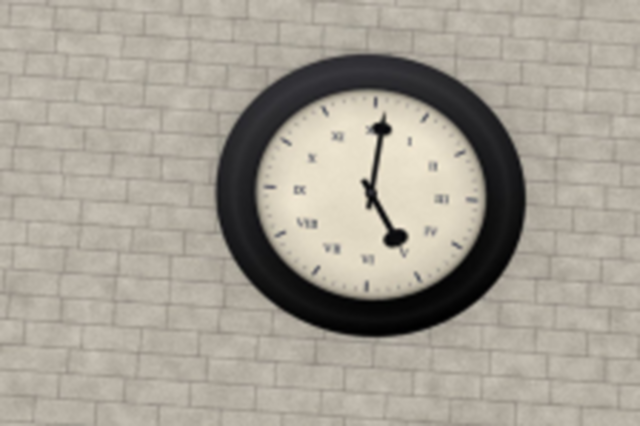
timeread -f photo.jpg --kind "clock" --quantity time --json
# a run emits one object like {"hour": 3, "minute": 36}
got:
{"hour": 5, "minute": 1}
